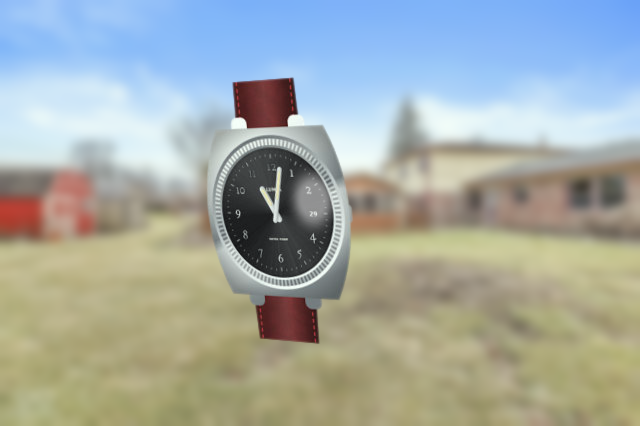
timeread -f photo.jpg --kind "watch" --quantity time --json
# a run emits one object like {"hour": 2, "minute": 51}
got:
{"hour": 11, "minute": 2}
